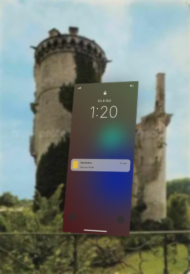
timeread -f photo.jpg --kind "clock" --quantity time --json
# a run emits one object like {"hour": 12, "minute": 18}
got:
{"hour": 1, "minute": 20}
